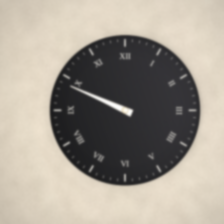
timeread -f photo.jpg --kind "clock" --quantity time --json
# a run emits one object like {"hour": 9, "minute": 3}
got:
{"hour": 9, "minute": 49}
